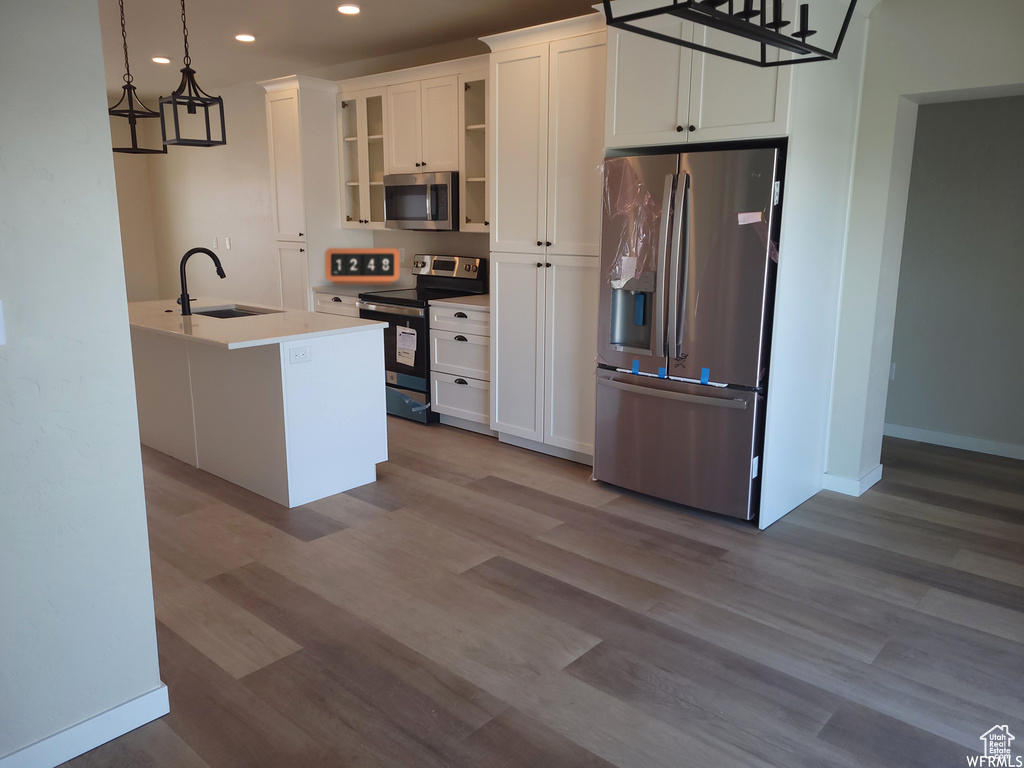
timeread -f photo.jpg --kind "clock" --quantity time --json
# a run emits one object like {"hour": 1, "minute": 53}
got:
{"hour": 12, "minute": 48}
